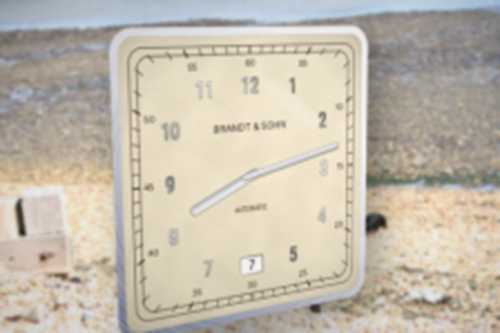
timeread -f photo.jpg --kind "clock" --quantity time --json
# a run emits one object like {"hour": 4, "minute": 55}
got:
{"hour": 8, "minute": 13}
